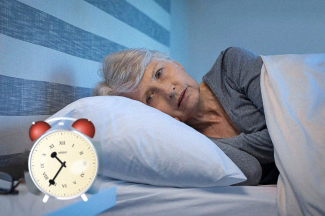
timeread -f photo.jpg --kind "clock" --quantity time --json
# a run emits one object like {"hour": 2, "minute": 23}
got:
{"hour": 10, "minute": 36}
